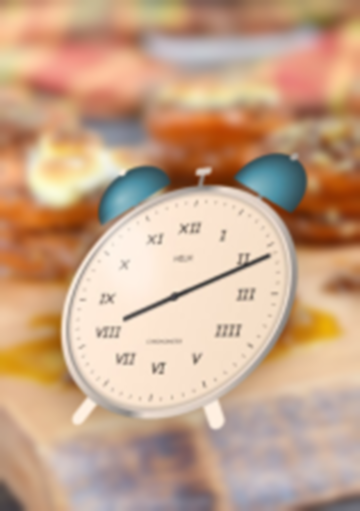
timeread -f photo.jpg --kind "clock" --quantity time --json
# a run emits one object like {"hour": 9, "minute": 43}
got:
{"hour": 8, "minute": 11}
